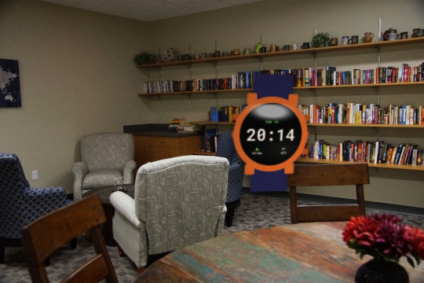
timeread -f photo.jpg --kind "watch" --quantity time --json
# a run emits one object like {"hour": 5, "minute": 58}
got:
{"hour": 20, "minute": 14}
